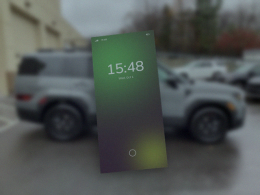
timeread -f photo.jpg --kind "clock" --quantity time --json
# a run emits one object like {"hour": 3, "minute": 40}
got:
{"hour": 15, "minute": 48}
